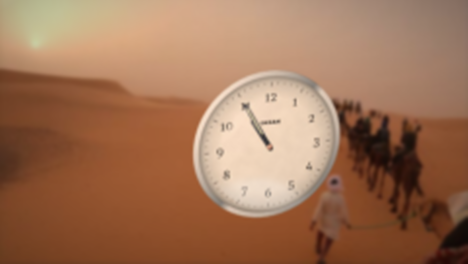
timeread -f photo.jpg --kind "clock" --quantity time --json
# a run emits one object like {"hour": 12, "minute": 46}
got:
{"hour": 10, "minute": 55}
